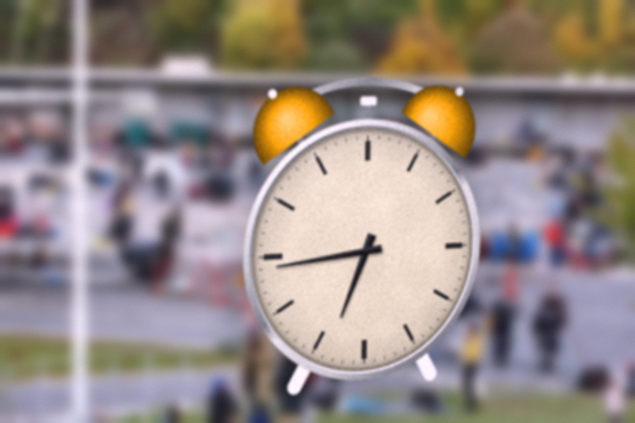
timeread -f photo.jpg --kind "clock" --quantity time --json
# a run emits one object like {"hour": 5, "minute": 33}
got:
{"hour": 6, "minute": 44}
